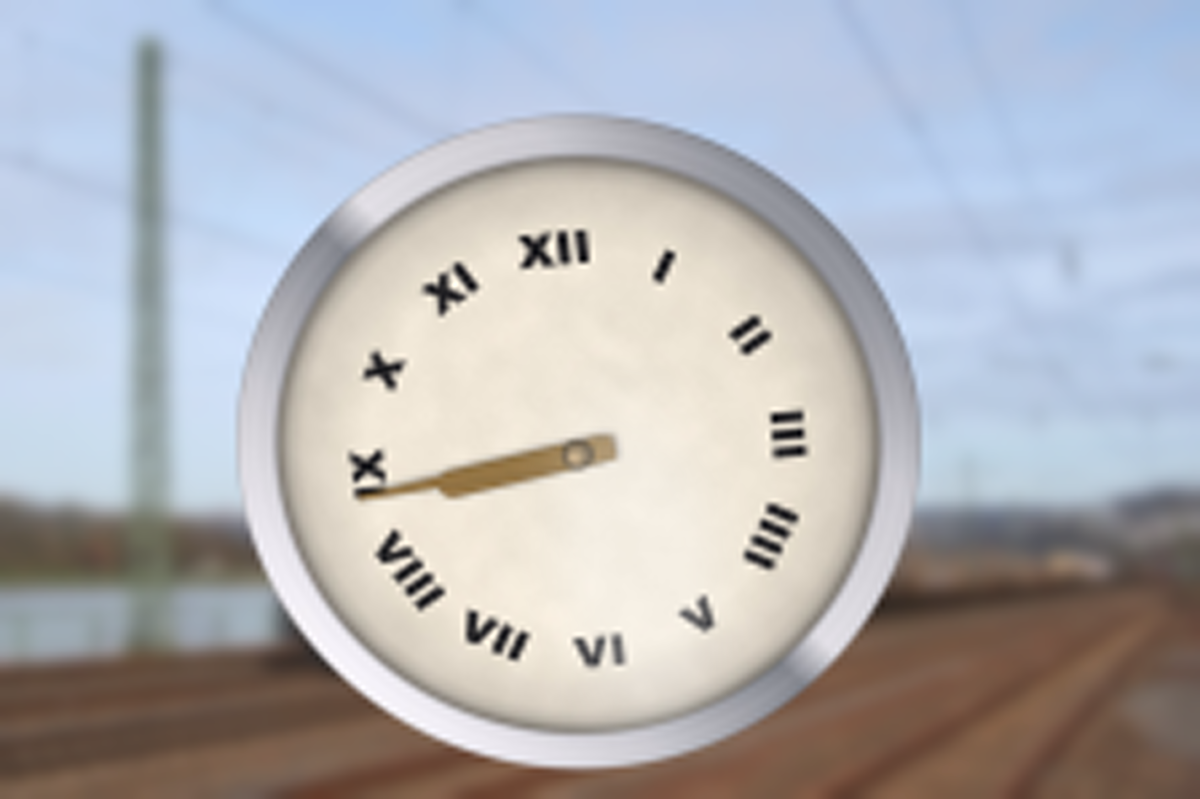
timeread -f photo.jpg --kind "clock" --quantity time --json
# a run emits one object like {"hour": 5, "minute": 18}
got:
{"hour": 8, "minute": 44}
